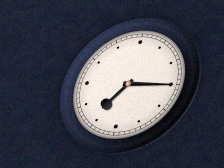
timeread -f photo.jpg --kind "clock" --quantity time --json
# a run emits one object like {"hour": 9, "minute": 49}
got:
{"hour": 7, "minute": 15}
